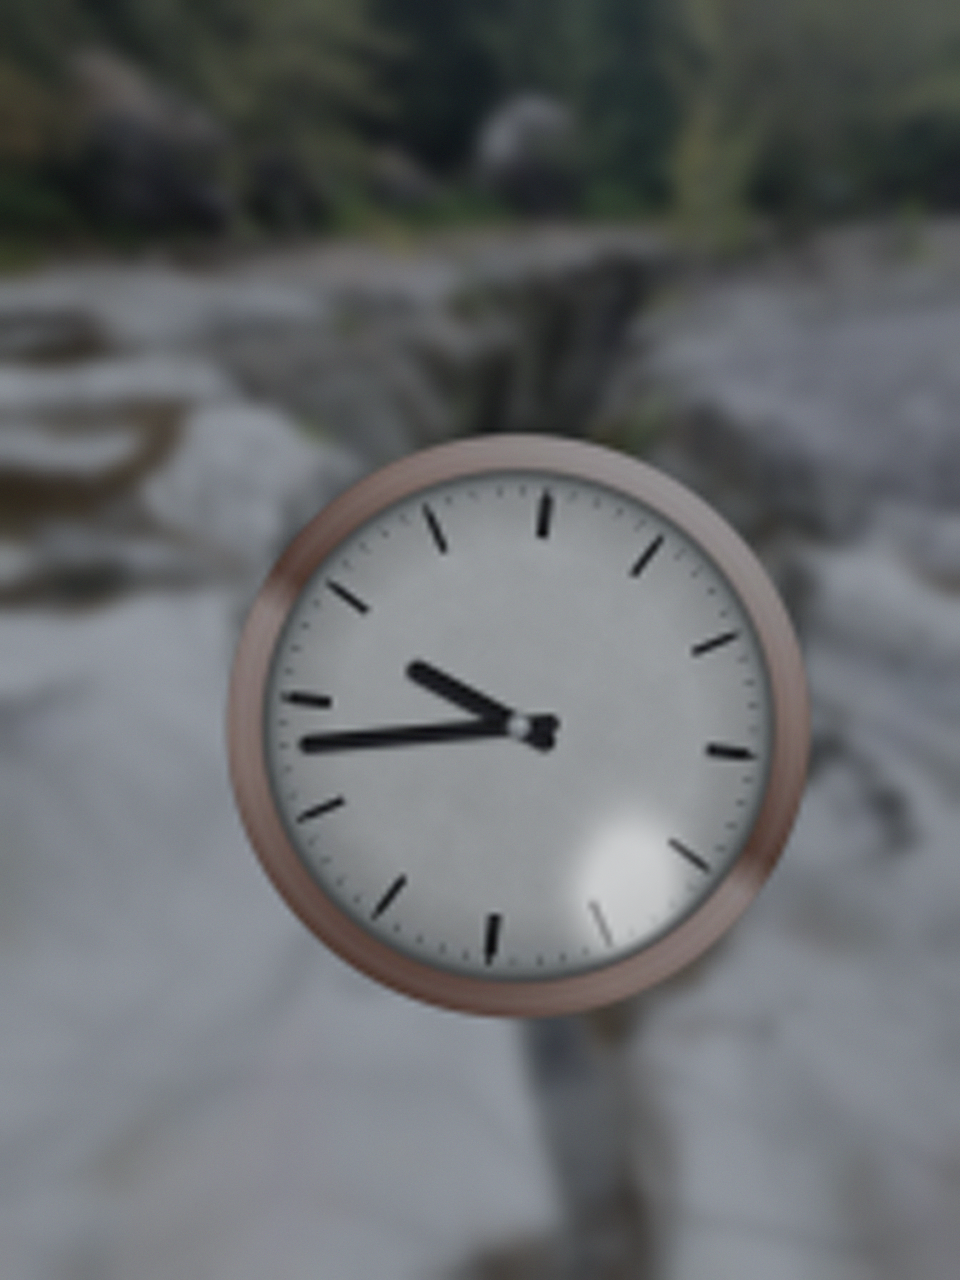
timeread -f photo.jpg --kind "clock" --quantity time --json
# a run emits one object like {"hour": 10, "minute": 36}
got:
{"hour": 9, "minute": 43}
